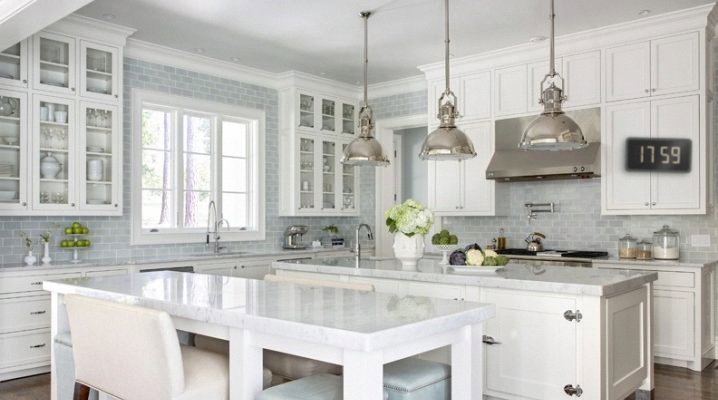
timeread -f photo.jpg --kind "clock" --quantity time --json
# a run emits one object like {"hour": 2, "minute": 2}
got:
{"hour": 17, "minute": 59}
